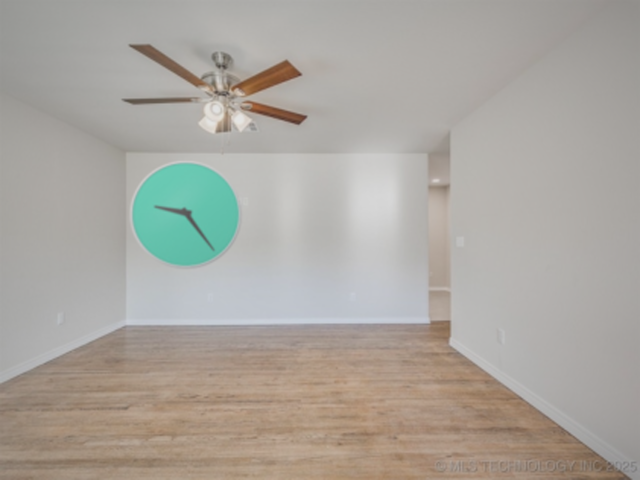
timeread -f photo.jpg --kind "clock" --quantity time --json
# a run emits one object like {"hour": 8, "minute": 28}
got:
{"hour": 9, "minute": 24}
